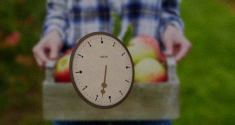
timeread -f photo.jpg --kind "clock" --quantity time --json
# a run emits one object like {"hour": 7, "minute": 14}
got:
{"hour": 6, "minute": 33}
